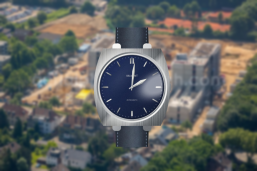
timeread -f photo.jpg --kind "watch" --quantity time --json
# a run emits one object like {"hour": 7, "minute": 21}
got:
{"hour": 2, "minute": 1}
